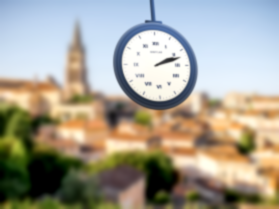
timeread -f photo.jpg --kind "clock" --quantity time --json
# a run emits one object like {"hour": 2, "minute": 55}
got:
{"hour": 2, "minute": 12}
